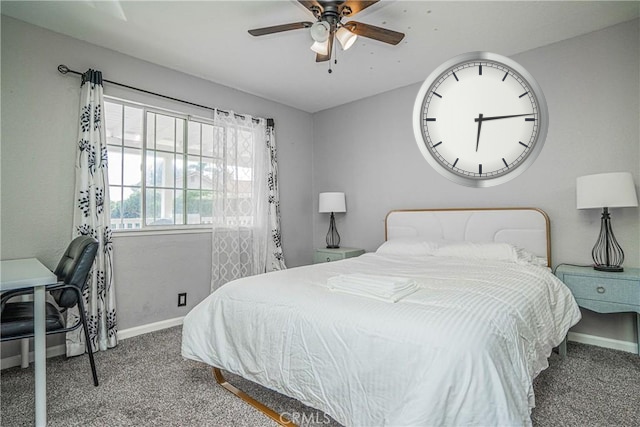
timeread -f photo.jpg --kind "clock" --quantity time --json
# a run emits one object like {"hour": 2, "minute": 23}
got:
{"hour": 6, "minute": 14}
